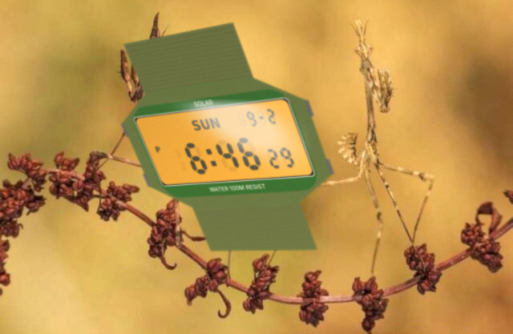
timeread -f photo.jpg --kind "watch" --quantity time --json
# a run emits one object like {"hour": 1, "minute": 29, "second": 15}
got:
{"hour": 6, "minute": 46, "second": 29}
